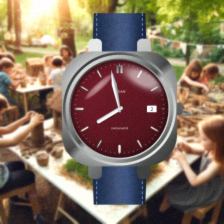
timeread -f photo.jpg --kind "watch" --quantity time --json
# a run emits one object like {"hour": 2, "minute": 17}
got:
{"hour": 7, "minute": 58}
